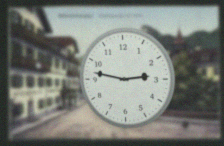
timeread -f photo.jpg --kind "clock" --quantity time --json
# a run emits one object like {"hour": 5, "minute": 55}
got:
{"hour": 2, "minute": 47}
